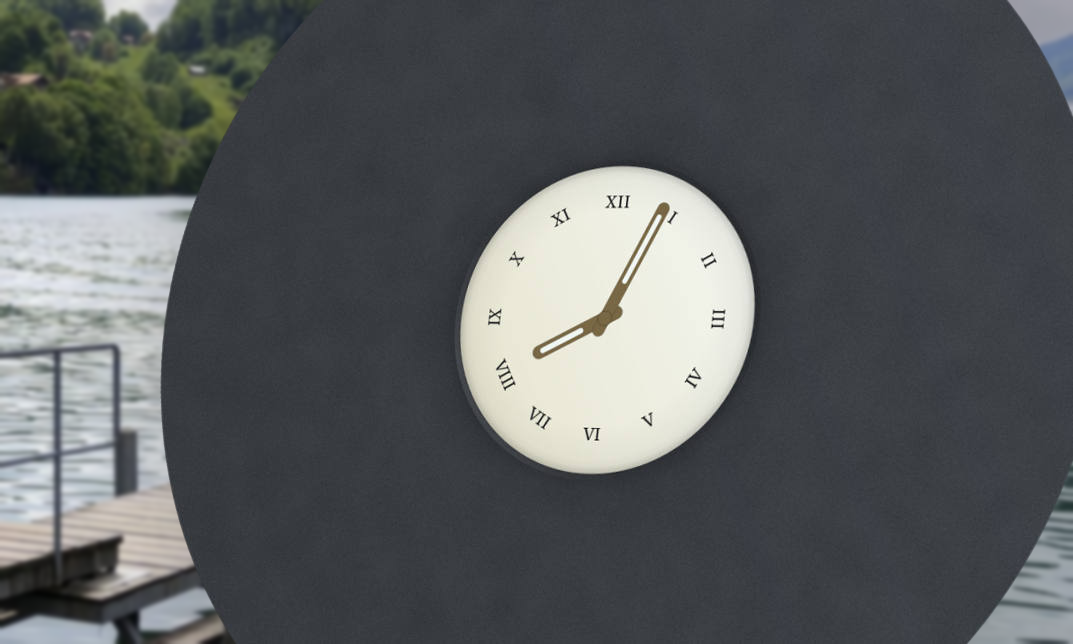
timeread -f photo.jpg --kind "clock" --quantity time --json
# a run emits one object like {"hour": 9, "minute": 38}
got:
{"hour": 8, "minute": 4}
